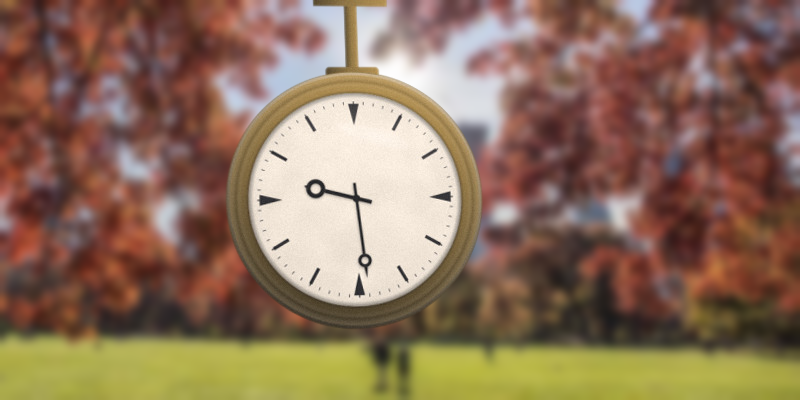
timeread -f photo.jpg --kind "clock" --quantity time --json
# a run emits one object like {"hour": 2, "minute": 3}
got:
{"hour": 9, "minute": 29}
